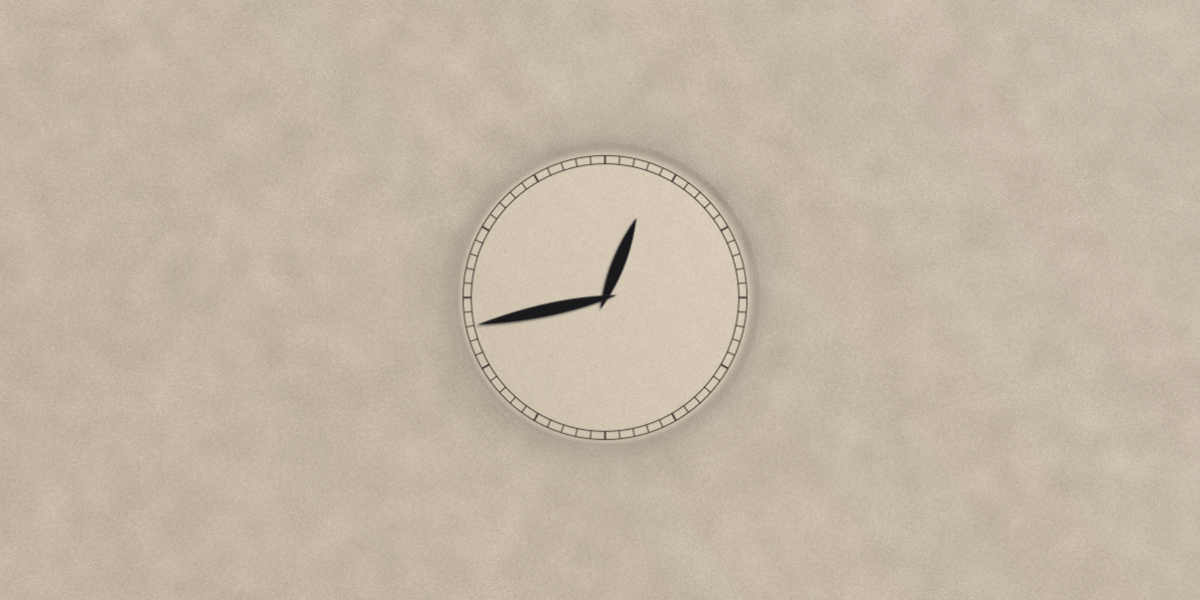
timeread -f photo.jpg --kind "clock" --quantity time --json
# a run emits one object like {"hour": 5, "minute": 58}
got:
{"hour": 12, "minute": 43}
